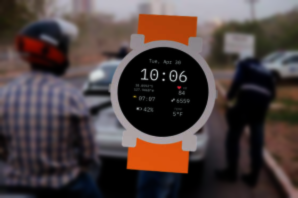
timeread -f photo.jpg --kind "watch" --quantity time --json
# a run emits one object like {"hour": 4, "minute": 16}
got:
{"hour": 10, "minute": 6}
